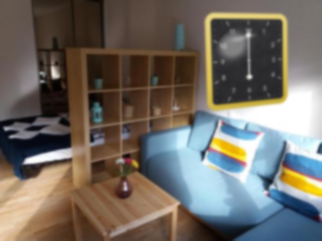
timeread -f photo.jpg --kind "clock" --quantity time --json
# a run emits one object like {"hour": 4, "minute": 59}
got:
{"hour": 6, "minute": 0}
